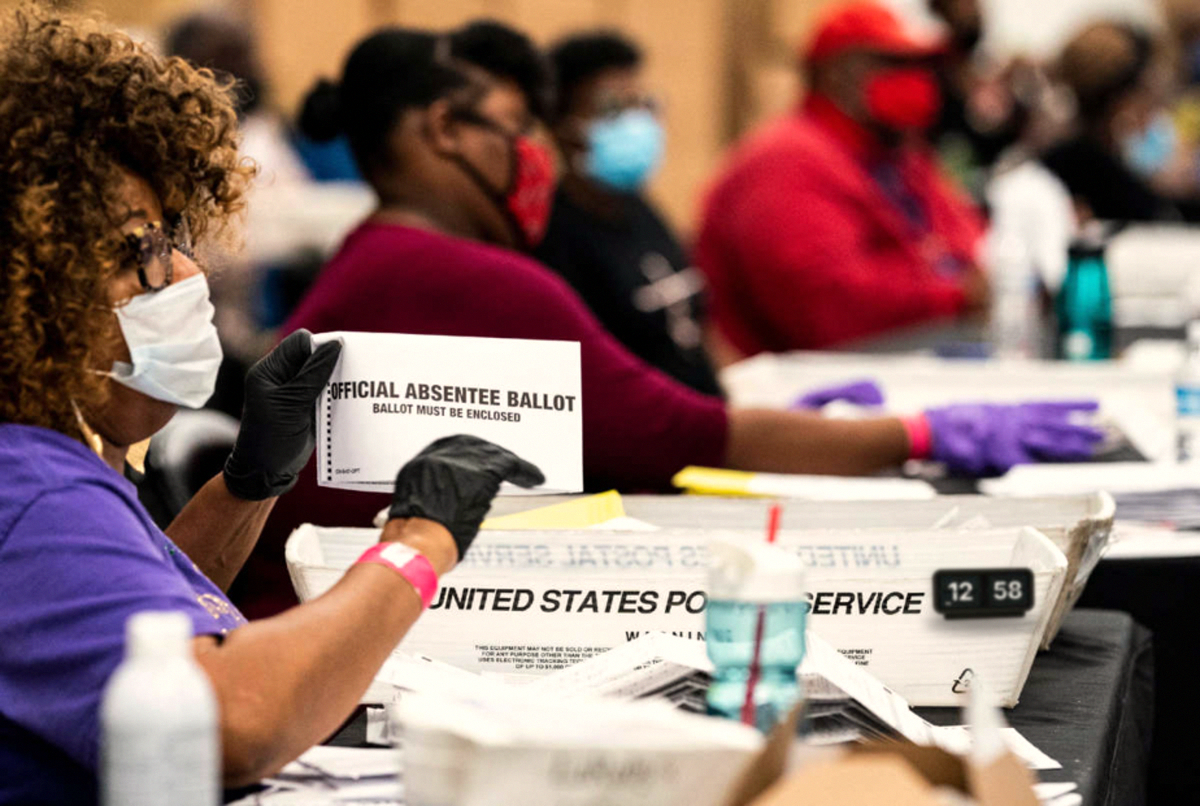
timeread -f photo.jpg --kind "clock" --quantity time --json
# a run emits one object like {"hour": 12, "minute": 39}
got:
{"hour": 12, "minute": 58}
